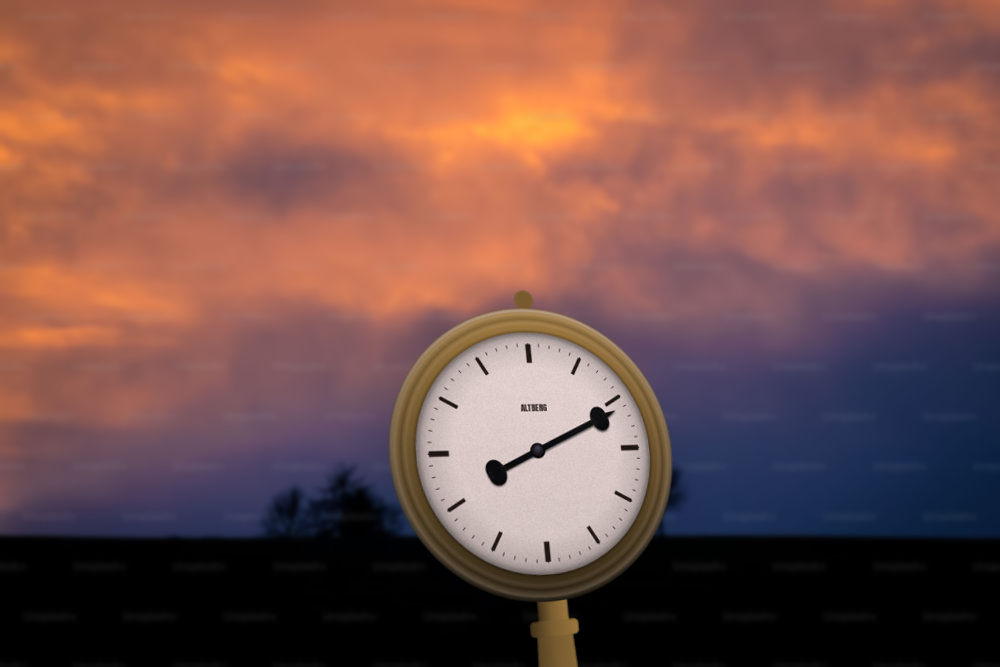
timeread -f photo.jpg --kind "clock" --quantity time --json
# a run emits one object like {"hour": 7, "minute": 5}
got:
{"hour": 8, "minute": 11}
